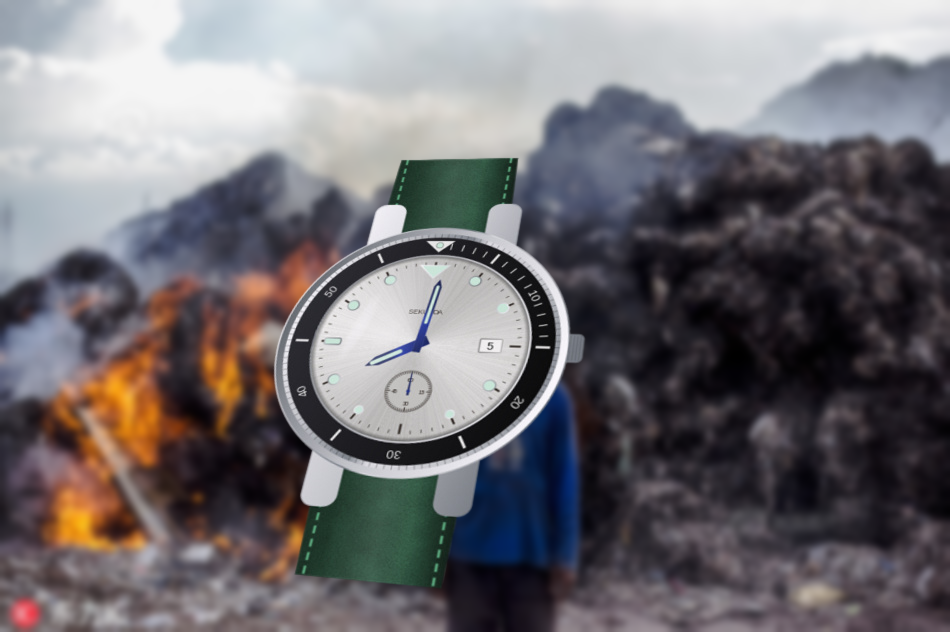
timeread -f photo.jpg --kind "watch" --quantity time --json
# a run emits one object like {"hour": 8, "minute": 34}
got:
{"hour": 8, "minute": 1}
